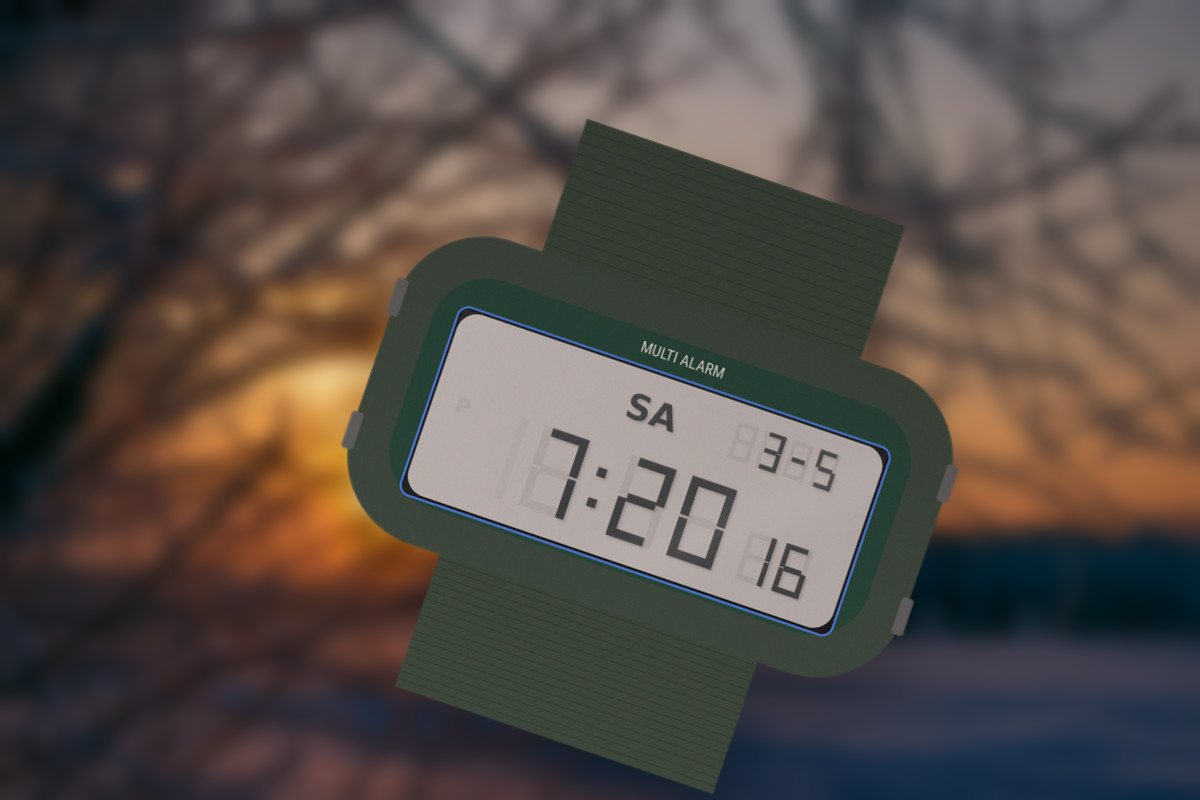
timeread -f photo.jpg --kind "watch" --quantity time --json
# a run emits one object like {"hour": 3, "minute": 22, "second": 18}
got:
{"hour": 7, "minute": 20, "second": 16}
